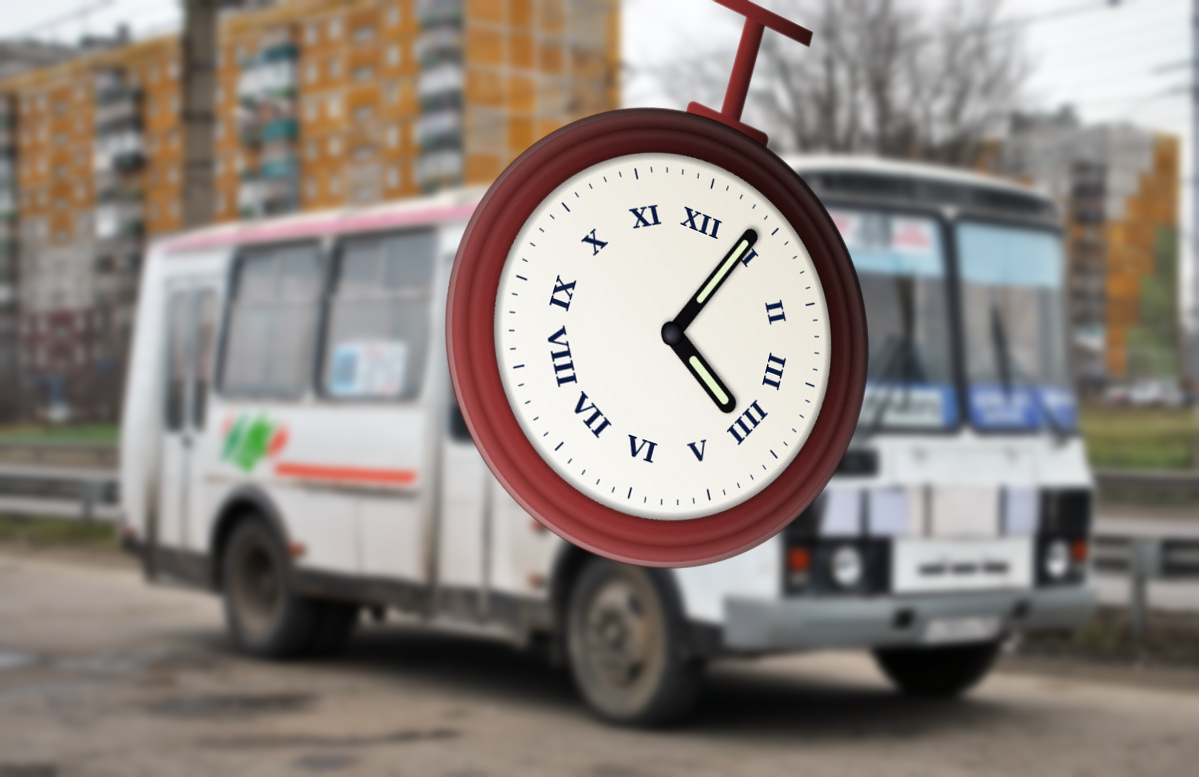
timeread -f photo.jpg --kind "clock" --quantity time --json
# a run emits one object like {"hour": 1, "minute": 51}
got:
{"hour": 4, "minute": 4}
